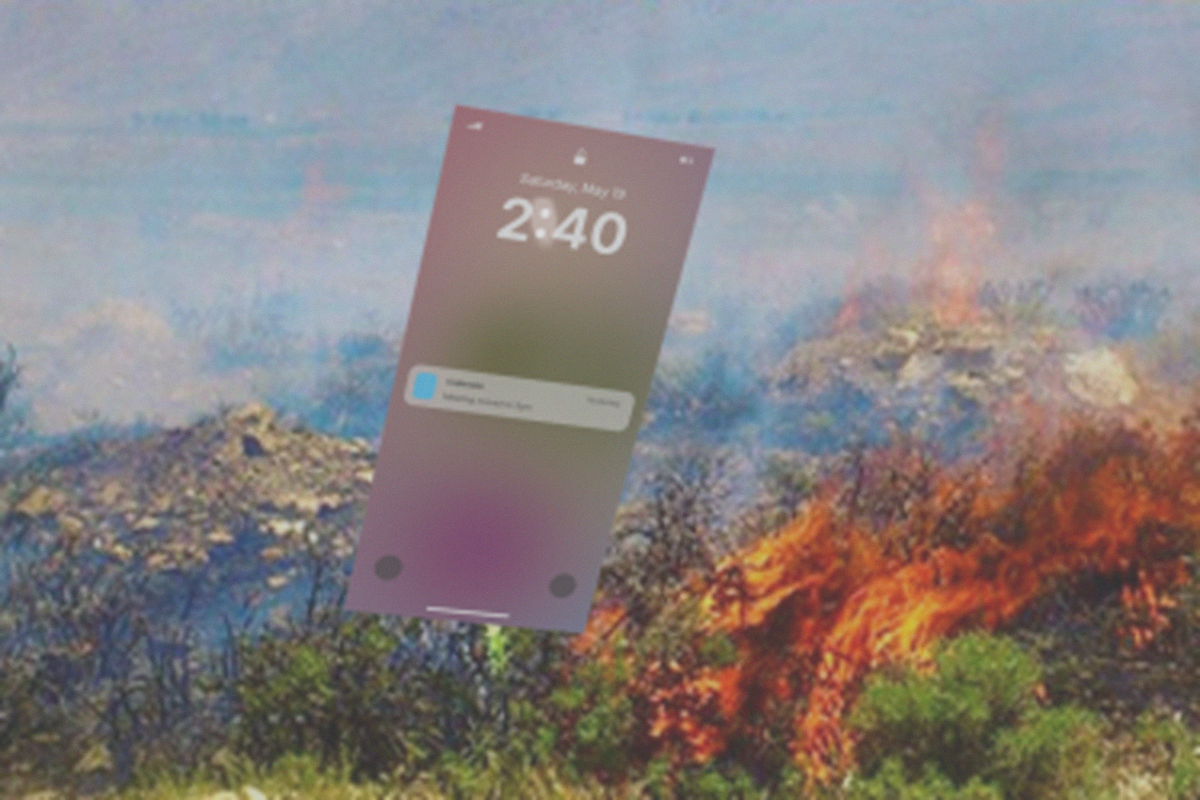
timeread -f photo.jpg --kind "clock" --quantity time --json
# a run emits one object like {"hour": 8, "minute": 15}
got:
{"hour": 2, "minute": 40}
